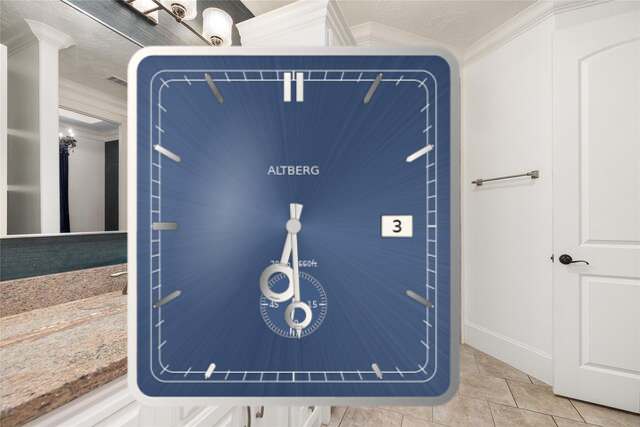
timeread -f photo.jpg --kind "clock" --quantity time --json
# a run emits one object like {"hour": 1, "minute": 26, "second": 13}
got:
{"hour": 6, "minute": 29, "second": 31}
